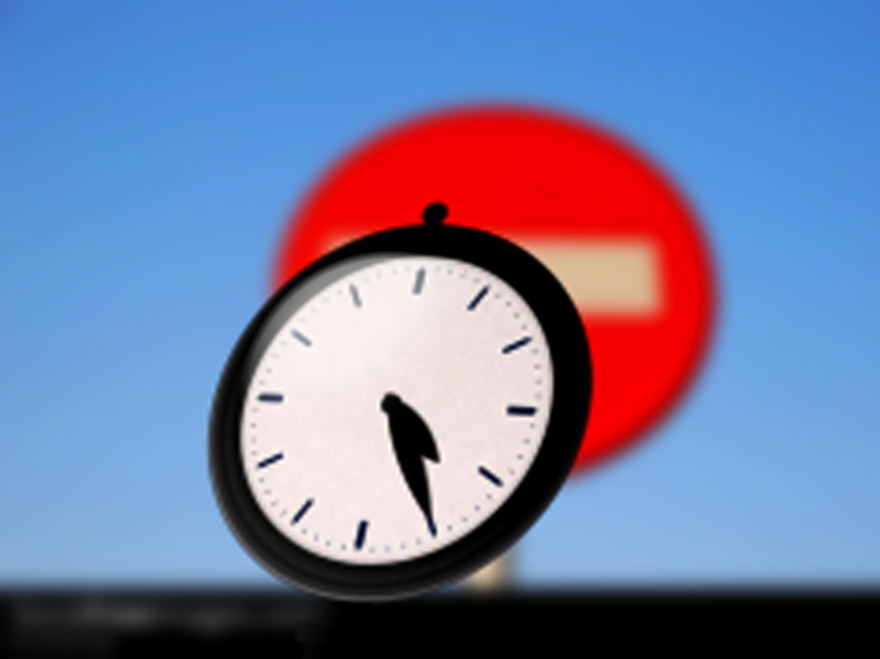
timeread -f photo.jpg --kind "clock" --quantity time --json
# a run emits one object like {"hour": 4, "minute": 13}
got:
{"hour": 4, "minute": 25}
